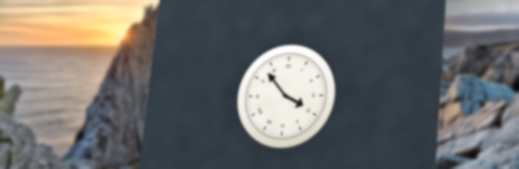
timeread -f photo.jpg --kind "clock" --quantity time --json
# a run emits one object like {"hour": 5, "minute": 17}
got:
{"hour": 3, "minute": 53}
